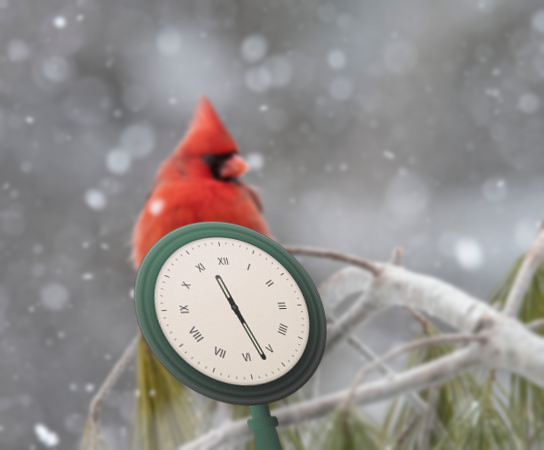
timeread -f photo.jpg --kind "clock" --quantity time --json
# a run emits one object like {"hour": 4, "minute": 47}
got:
{"hour": 11, "minute": 27}
